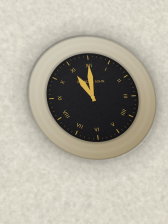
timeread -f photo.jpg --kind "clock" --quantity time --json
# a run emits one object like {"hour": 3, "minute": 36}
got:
{"hour": 11, "minute": 0}
